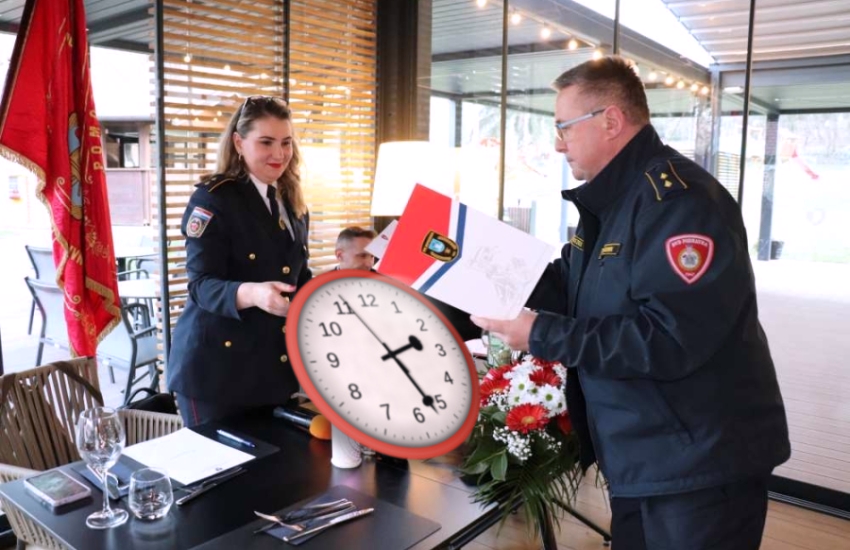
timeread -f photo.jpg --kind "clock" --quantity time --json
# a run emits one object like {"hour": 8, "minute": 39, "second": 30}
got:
{"hour": 2, "minute": 26, "second": 56}
